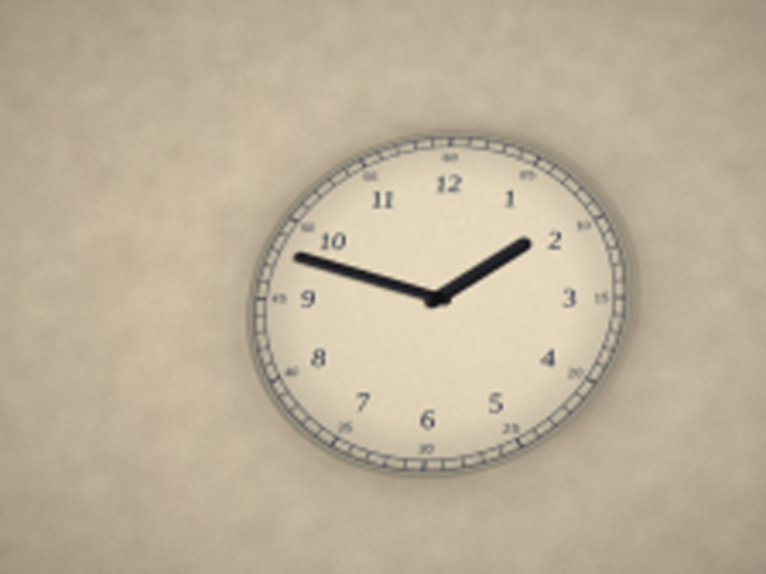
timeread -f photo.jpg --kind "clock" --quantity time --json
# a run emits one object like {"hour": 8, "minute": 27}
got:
{"hour": 1, "minute": 48}
